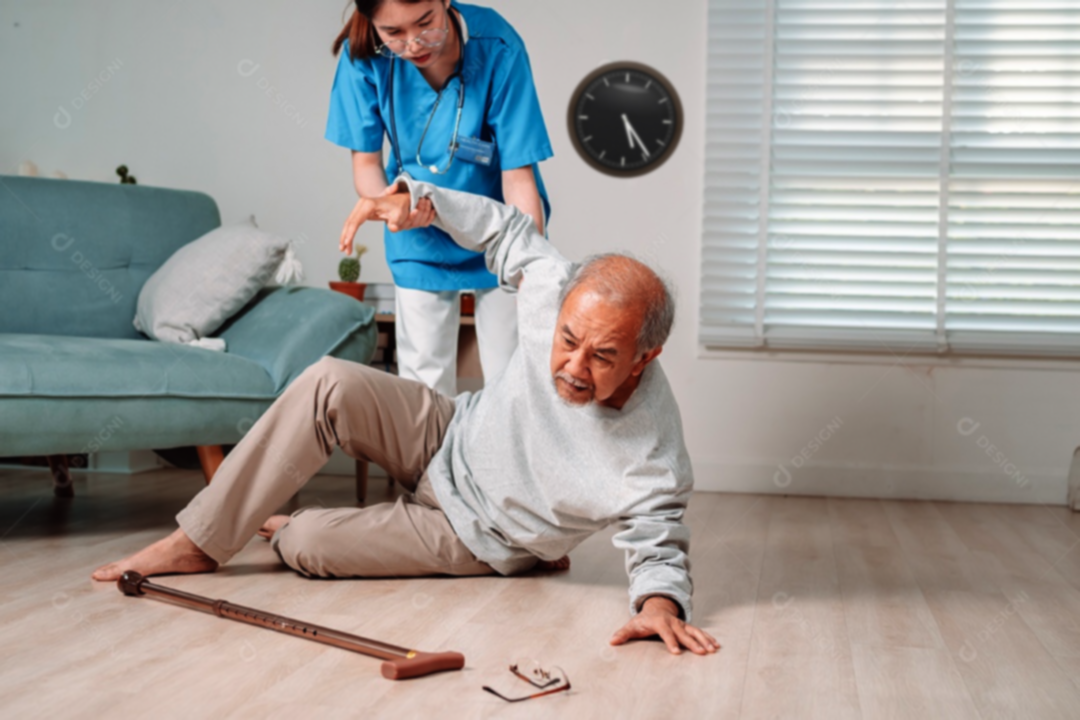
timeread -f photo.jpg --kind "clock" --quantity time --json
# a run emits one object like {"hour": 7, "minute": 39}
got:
{"hour": 5, "minute": 24}
